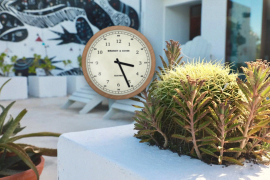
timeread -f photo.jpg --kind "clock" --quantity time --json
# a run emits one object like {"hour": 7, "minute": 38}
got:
{"hour": 3, "minute": 26}
